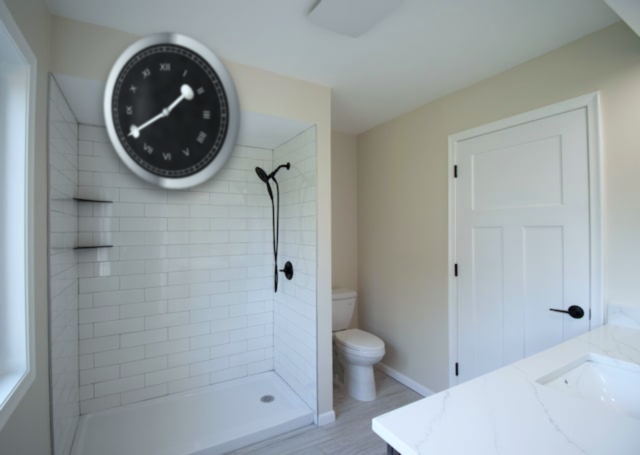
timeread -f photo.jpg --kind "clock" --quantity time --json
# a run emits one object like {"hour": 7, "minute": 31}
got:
{"hour": 1, "minute": 40}
